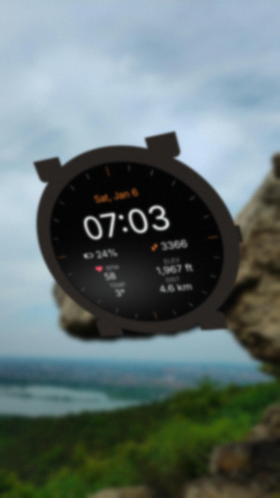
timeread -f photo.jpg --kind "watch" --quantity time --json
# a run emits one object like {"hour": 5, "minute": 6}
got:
{"hour": 7, "minute": 3}
